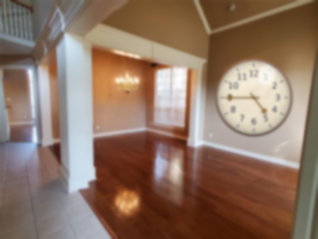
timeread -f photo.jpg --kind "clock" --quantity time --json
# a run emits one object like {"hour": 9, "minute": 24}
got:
{"hour": 4, "minute": 45}
